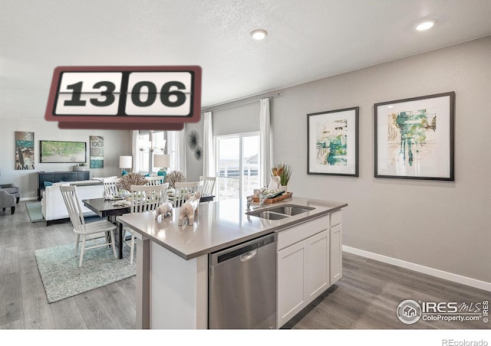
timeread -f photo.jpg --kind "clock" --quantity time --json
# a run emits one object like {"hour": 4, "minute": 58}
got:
{"hour": 13, "minute": 6}
